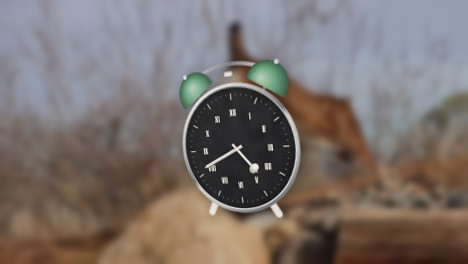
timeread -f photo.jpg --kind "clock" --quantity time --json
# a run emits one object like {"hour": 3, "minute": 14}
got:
{"hour": 4, "minute": 41}
